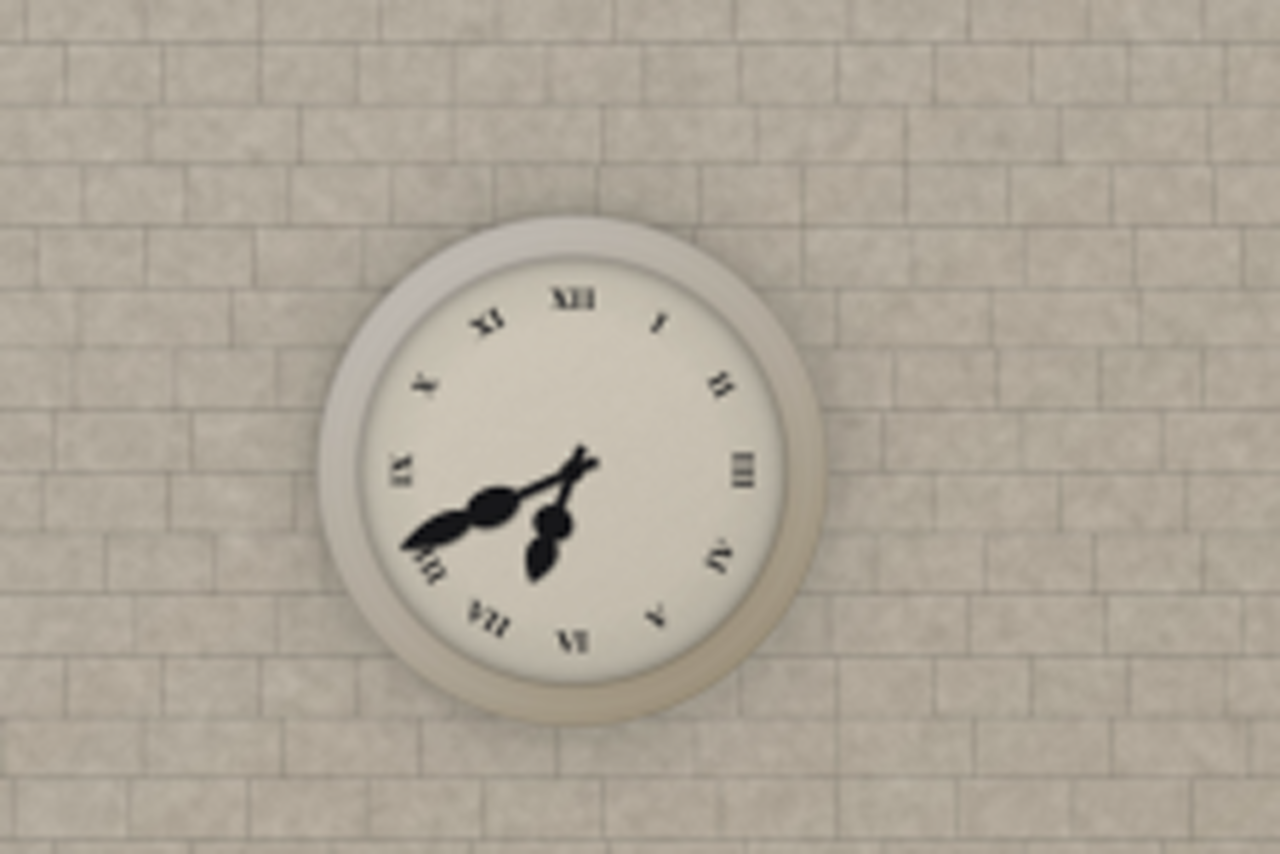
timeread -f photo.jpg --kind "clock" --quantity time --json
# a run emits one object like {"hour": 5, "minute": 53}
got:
{"hour": 6, "minute": 41}
